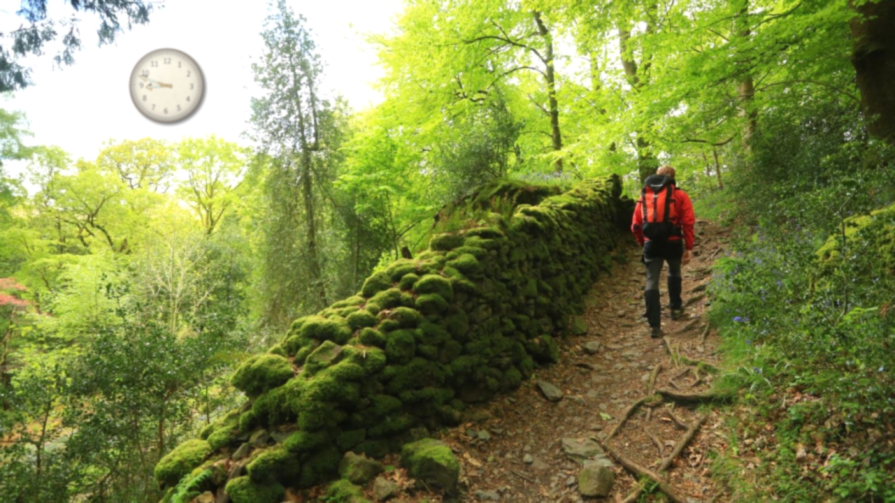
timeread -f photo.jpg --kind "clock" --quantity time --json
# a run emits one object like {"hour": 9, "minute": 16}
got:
{"hour": 8, "minute": 48}
